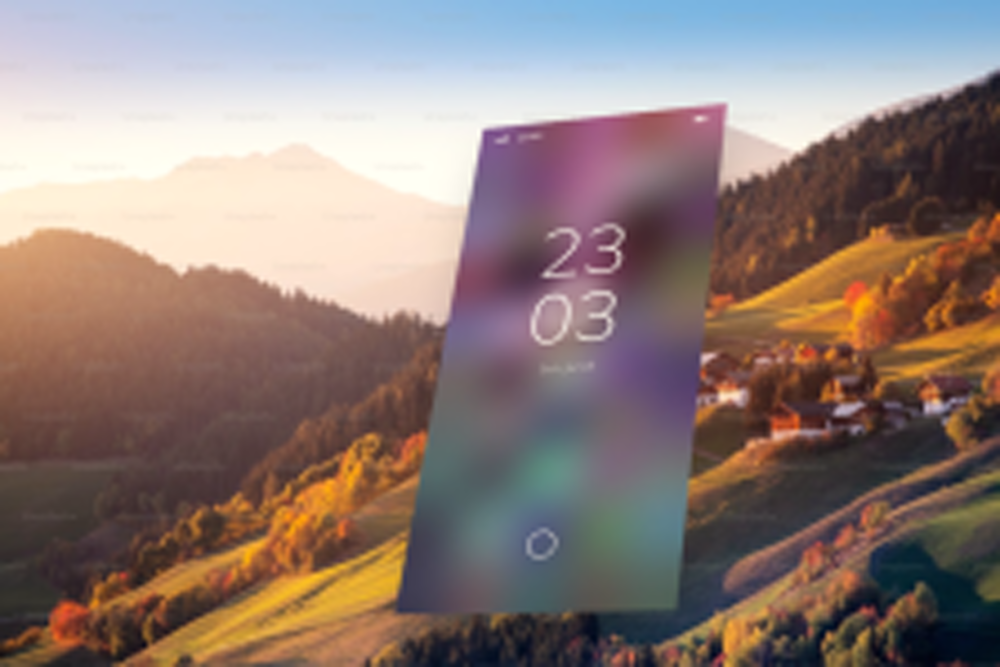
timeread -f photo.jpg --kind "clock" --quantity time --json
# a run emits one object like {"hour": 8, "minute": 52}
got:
{"hour": 23, "minute": 3}
